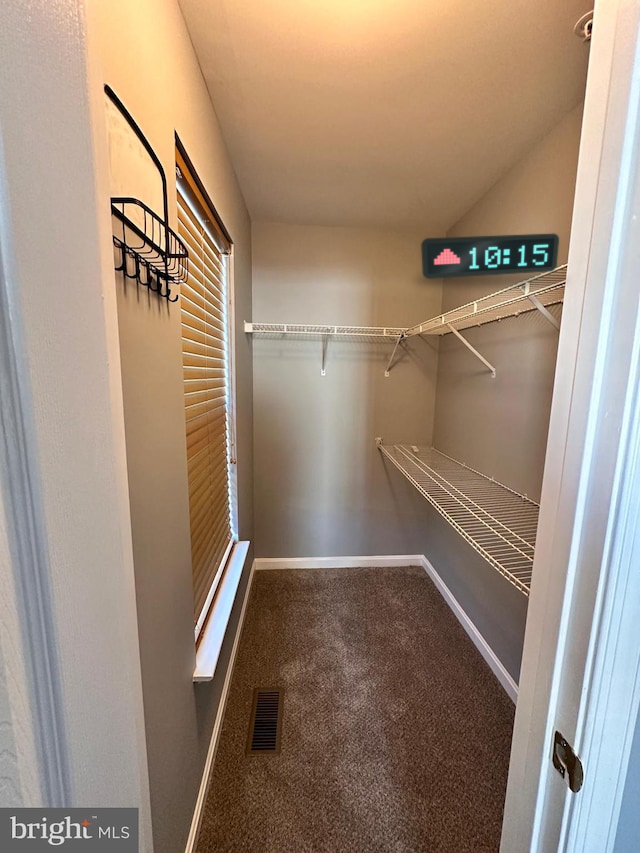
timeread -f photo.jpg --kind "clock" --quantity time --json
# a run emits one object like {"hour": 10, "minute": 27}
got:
{"hour": 10, "minute": 15}
